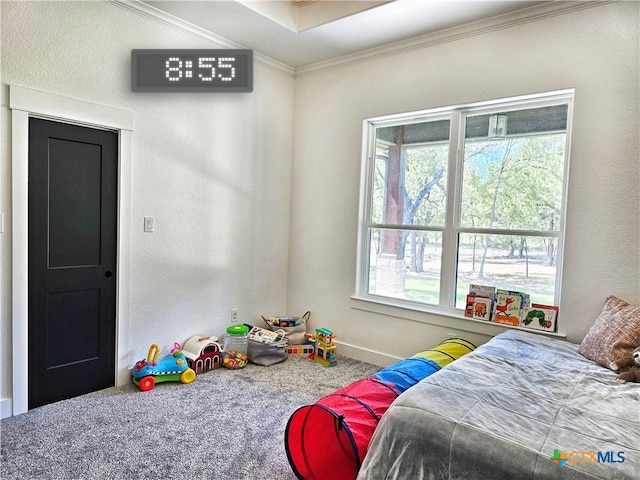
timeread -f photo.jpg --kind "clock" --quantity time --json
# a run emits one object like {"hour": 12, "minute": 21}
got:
{"hour": 8, "minute": 55}
